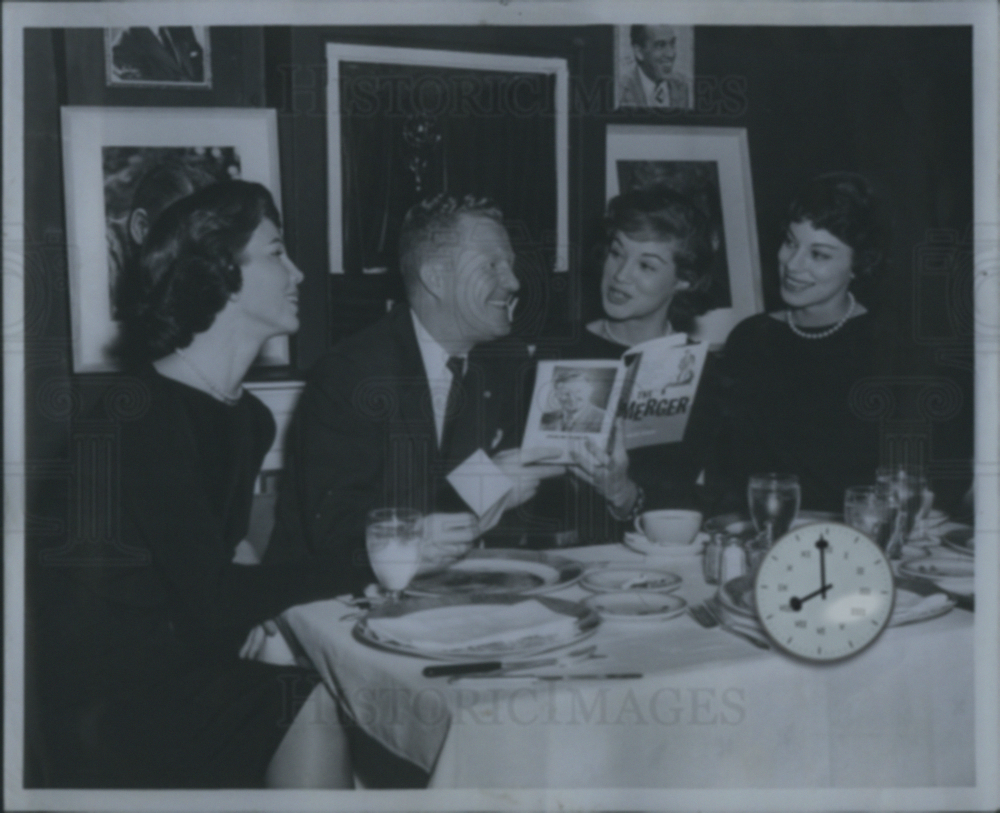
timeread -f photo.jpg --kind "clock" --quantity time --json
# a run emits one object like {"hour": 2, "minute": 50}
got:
{"hour": 7, "minute": 59}
